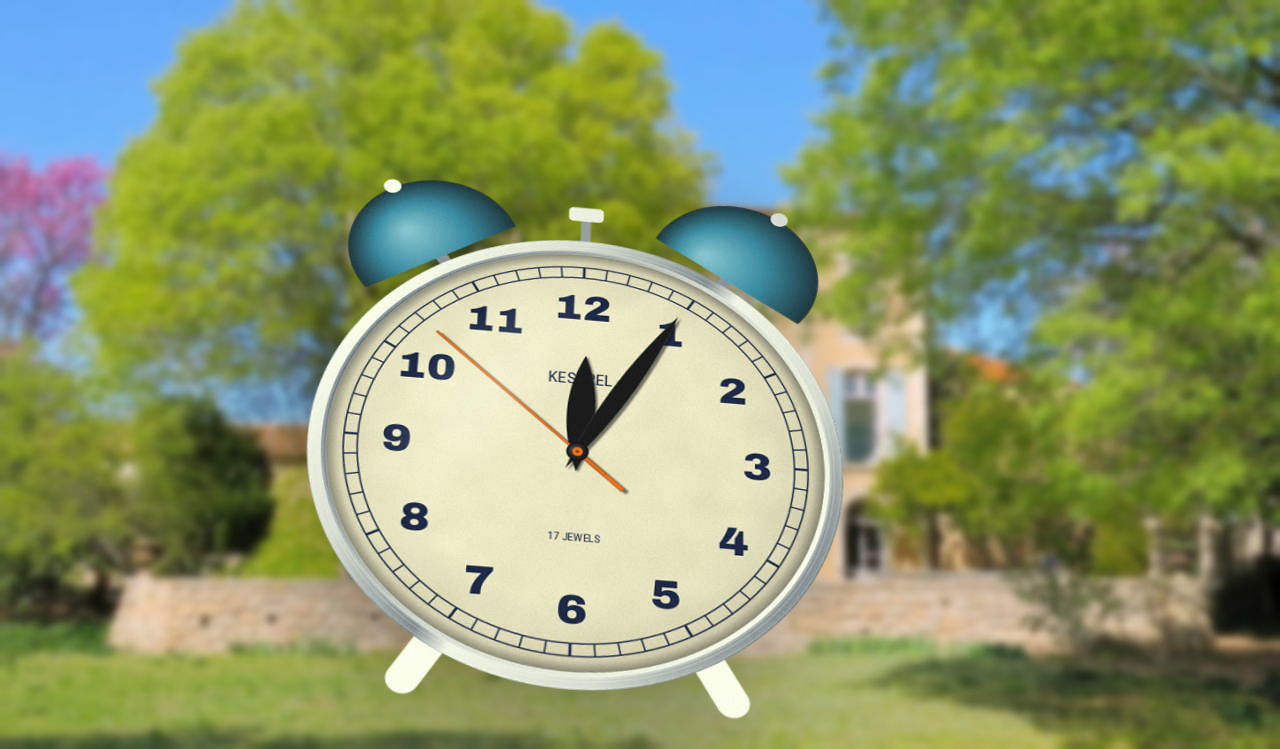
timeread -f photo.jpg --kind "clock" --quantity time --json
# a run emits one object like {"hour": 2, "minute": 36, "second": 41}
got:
{"hour": 12, "minute": 4, "second": 52}
